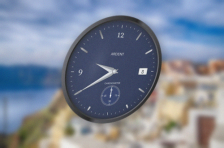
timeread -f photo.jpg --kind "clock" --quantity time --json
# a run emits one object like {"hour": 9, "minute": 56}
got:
{"hour": 9, "minute": 40}
